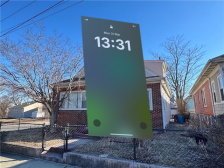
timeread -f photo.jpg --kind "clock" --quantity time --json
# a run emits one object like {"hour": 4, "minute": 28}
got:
{"hour": 13, "minute": 31}
